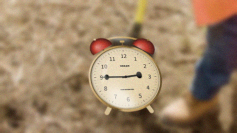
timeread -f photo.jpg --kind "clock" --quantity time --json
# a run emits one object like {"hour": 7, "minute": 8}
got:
{"hour": 2, "minute": 45}
